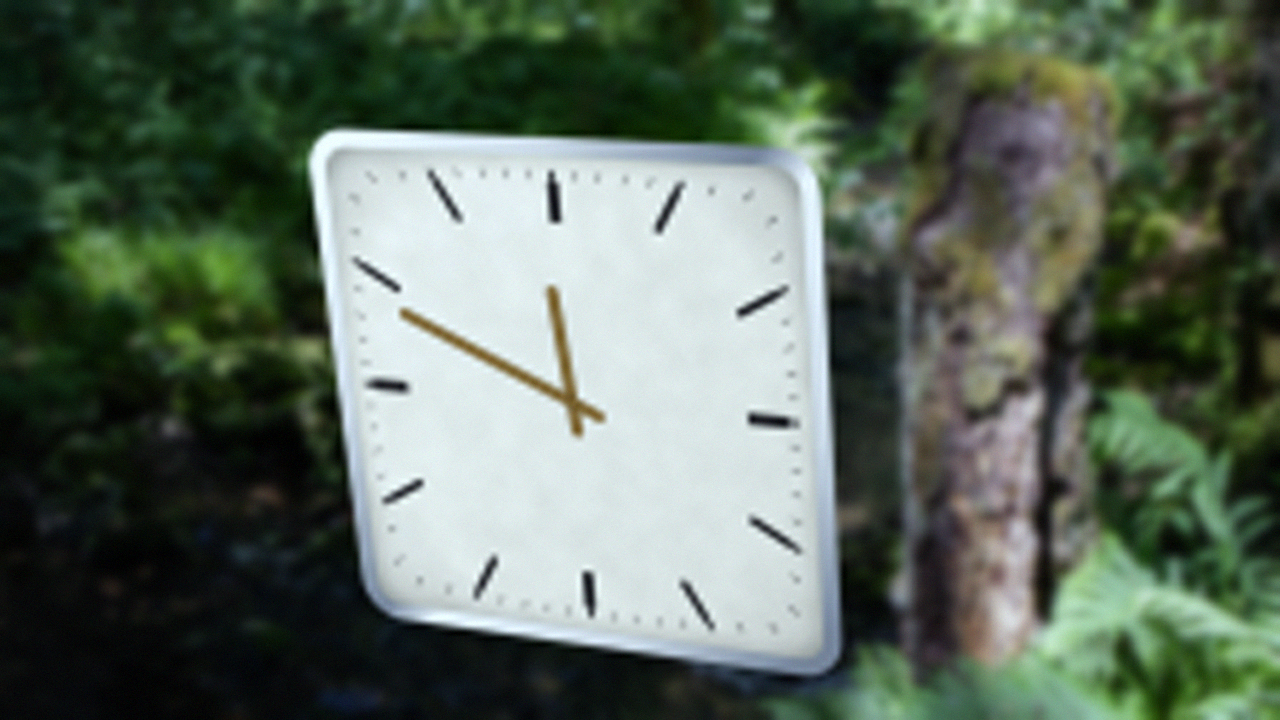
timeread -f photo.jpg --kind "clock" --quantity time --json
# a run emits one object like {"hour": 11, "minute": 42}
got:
{"hour": 11, "minute": 49}
